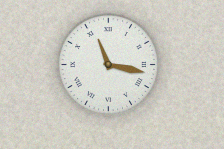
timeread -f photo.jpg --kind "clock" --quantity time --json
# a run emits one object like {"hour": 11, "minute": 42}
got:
{"hour": 11, "minute": 17}
